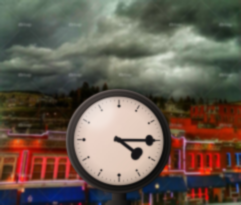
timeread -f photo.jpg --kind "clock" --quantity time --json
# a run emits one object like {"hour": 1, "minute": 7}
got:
{"hour": 4, "minute": 15}
